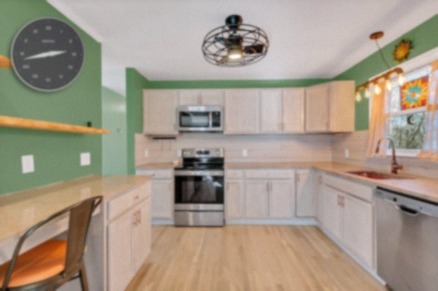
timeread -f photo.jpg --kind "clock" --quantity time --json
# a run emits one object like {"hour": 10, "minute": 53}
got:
{"hour": 2, "minute": 43}
